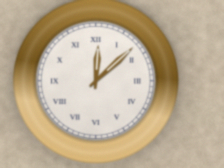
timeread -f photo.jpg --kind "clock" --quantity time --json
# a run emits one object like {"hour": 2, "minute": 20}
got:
{"hour": 12, "minute": 8}
